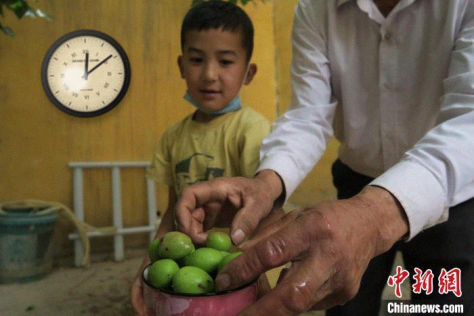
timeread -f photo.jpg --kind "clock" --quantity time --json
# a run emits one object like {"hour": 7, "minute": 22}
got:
{"hour": 12, "minute": 9}
